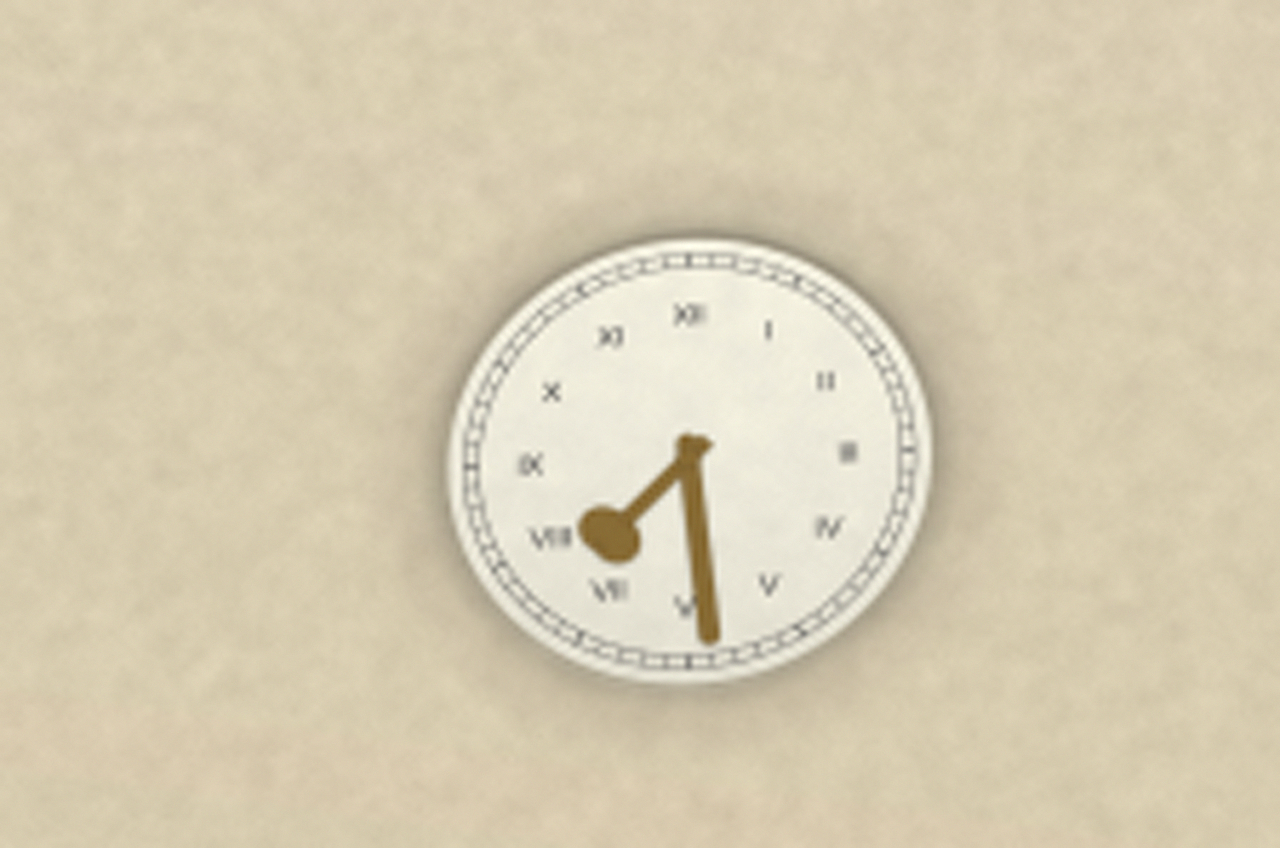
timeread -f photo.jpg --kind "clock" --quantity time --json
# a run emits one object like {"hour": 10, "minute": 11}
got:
{"hour": 7, "minute": 29}
